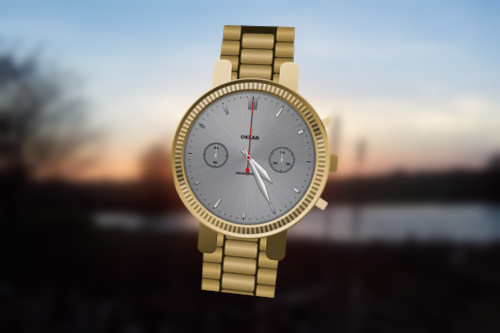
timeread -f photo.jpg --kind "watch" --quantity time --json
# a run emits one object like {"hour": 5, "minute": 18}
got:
{"hour": 4, "minute": 25}
